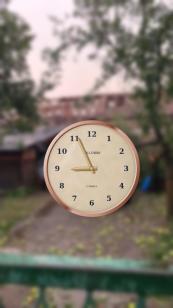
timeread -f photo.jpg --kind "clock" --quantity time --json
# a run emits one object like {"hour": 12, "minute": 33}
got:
{"hour": 8, "minute": 56}
